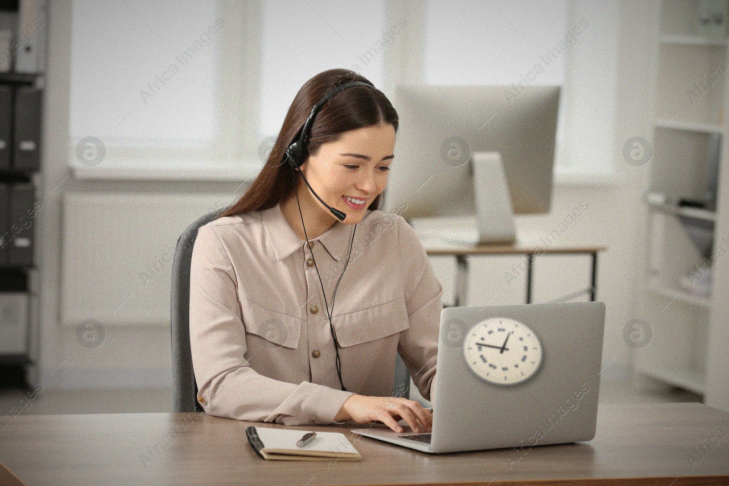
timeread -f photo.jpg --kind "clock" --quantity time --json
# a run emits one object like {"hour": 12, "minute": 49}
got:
{"hour": 12, "minute": 47}
